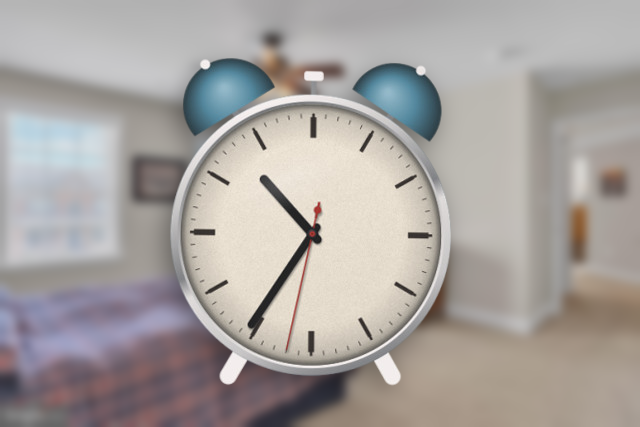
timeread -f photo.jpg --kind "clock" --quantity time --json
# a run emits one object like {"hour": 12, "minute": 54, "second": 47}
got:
{"hour": 10, "minute": 35, "second": 32}
